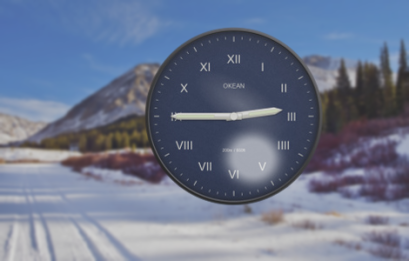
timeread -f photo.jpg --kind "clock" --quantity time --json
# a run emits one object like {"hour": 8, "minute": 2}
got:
{"hour": 2, "minute": 45}
